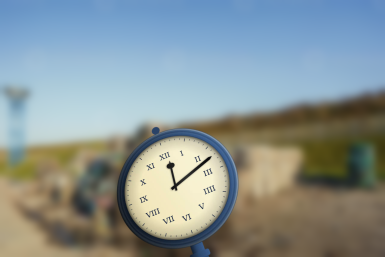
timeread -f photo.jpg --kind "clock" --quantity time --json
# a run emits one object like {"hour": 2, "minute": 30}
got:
{"hour": 12, "minute": 12}
